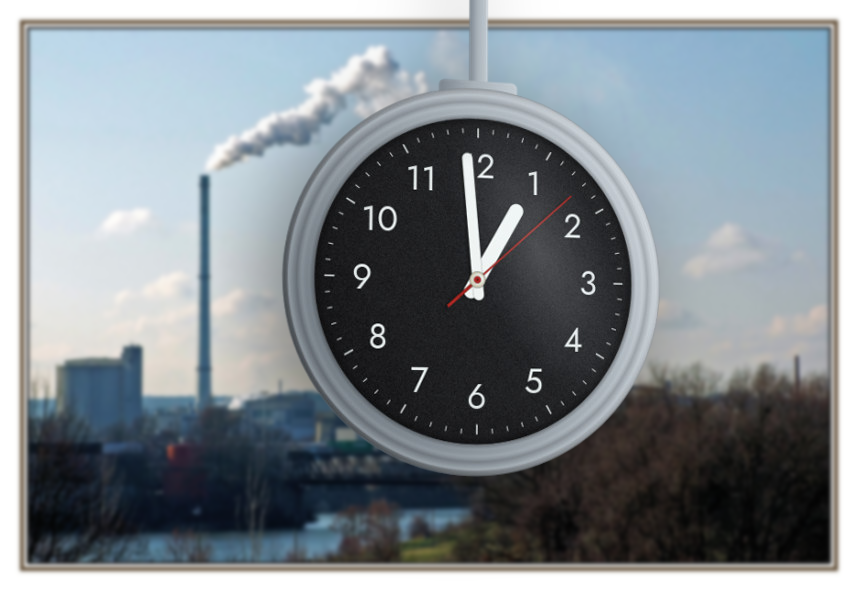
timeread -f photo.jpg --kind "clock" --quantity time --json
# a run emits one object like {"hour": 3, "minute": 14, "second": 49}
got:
{"hour": 12, "minute": 59, "second": 8}
